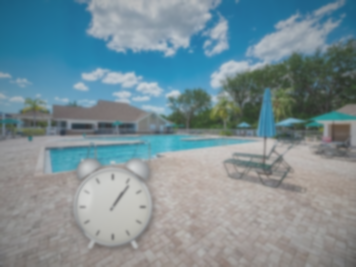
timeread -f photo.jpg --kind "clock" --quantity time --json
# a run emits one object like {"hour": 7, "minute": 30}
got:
{"hour": 1, "minute": 6}
